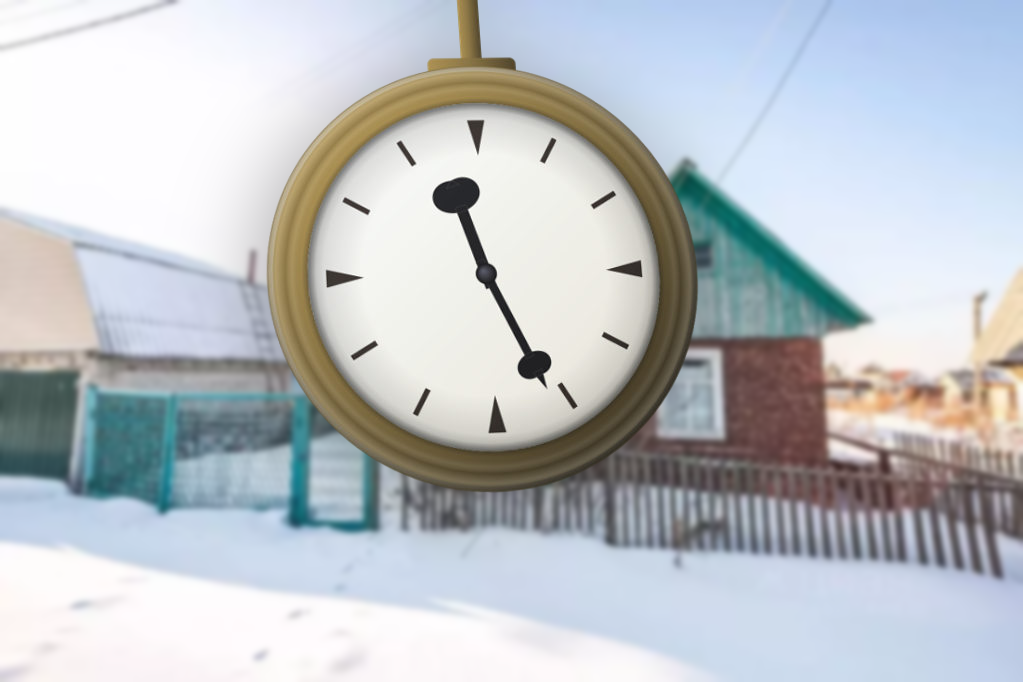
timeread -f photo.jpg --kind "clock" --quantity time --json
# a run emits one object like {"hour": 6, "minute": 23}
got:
{"hour": 11, "minute": 26}
